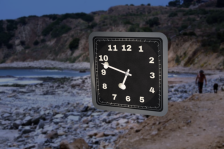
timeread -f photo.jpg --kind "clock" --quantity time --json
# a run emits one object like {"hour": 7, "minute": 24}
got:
{"hour": 6, "minute": 48}
